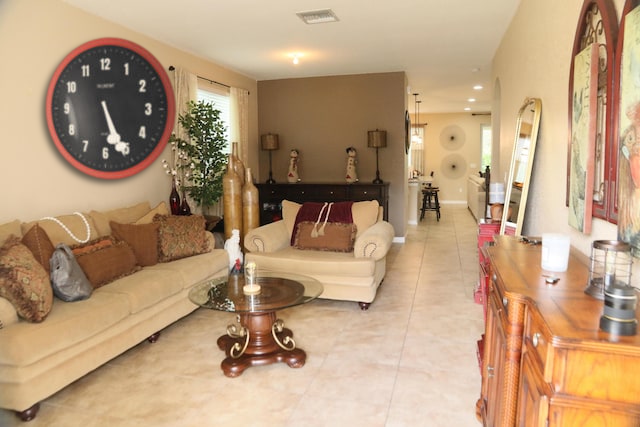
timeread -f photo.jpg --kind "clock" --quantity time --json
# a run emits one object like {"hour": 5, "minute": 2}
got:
{"hour": 5, "minute": 26}
